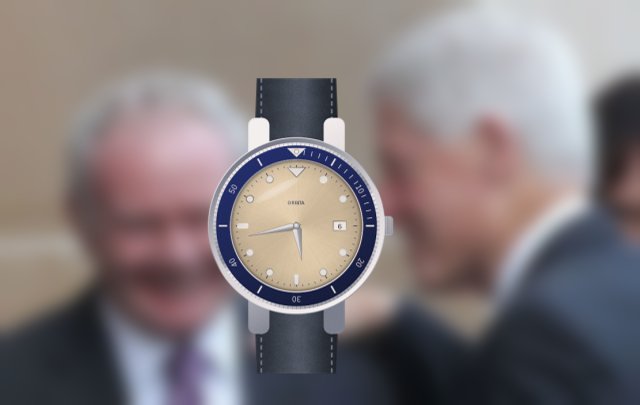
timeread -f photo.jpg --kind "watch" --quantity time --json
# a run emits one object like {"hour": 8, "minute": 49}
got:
{"hour": 5, "minute": 43}
